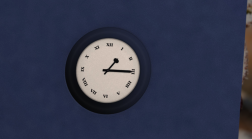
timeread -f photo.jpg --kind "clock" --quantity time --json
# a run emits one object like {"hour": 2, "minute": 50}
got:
{"hour": 1, "minute": 15}
